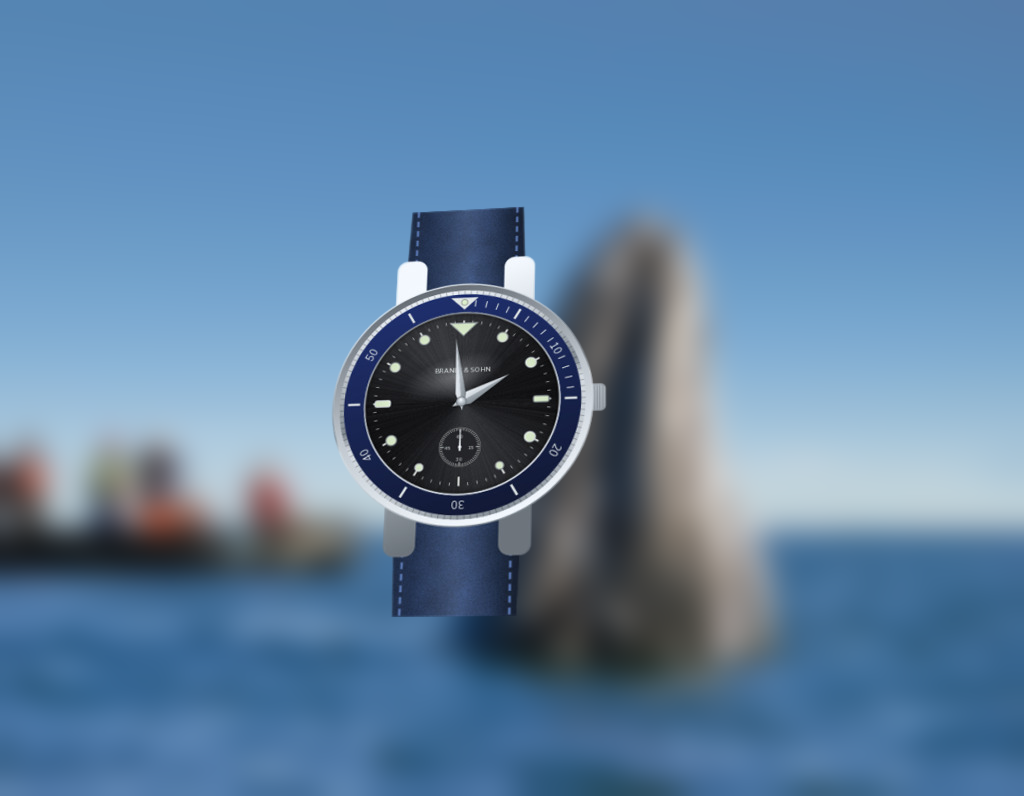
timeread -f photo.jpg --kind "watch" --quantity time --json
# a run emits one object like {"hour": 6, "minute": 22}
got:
{"hour": 1, "minute": 59}
